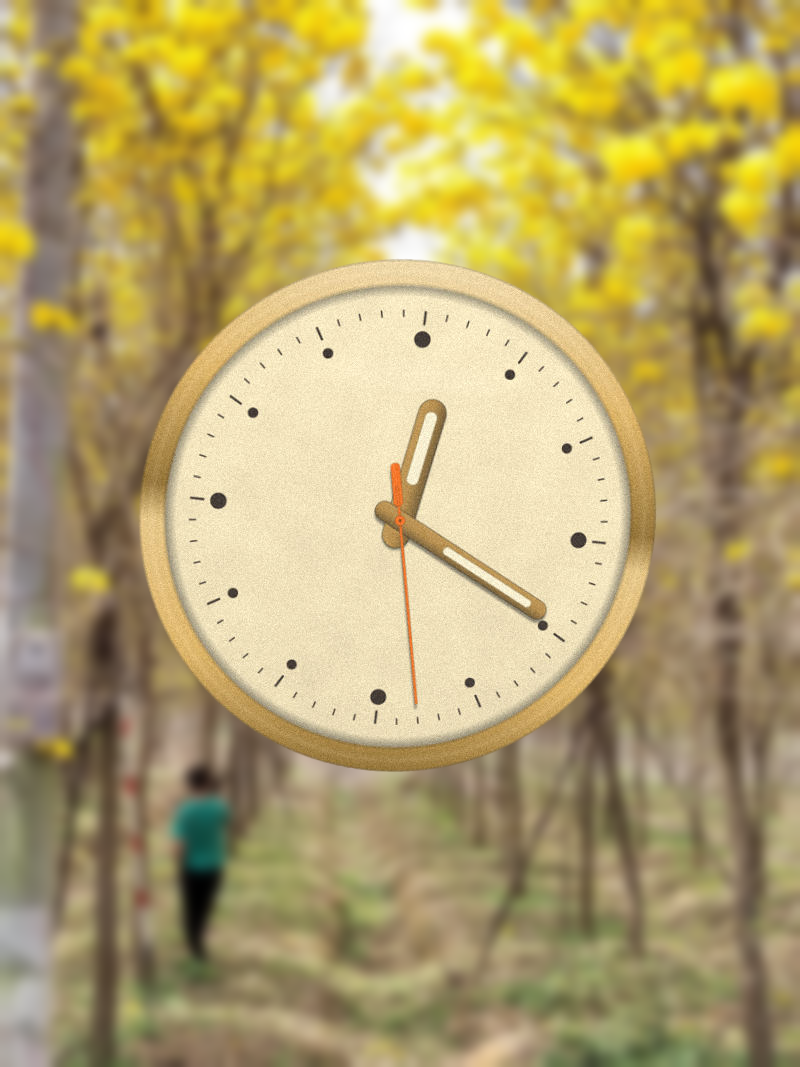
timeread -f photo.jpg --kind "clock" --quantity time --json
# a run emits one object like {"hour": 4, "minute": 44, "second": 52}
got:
{"hour": 12, "minute": 19, "second": 28}
